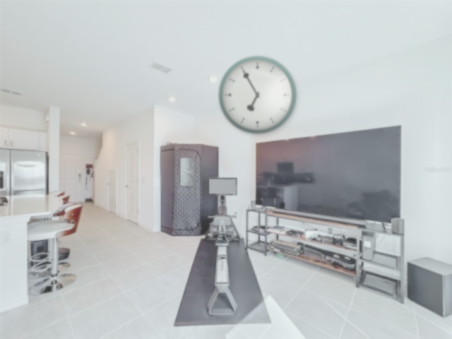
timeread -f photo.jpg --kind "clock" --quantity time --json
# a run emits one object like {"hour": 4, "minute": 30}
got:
{"hour": 6, "minute": 55}
